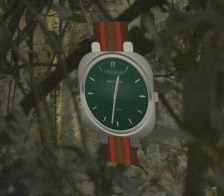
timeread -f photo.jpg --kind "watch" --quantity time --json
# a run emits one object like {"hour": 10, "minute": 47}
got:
{"hour": 12, "minute": 32}
